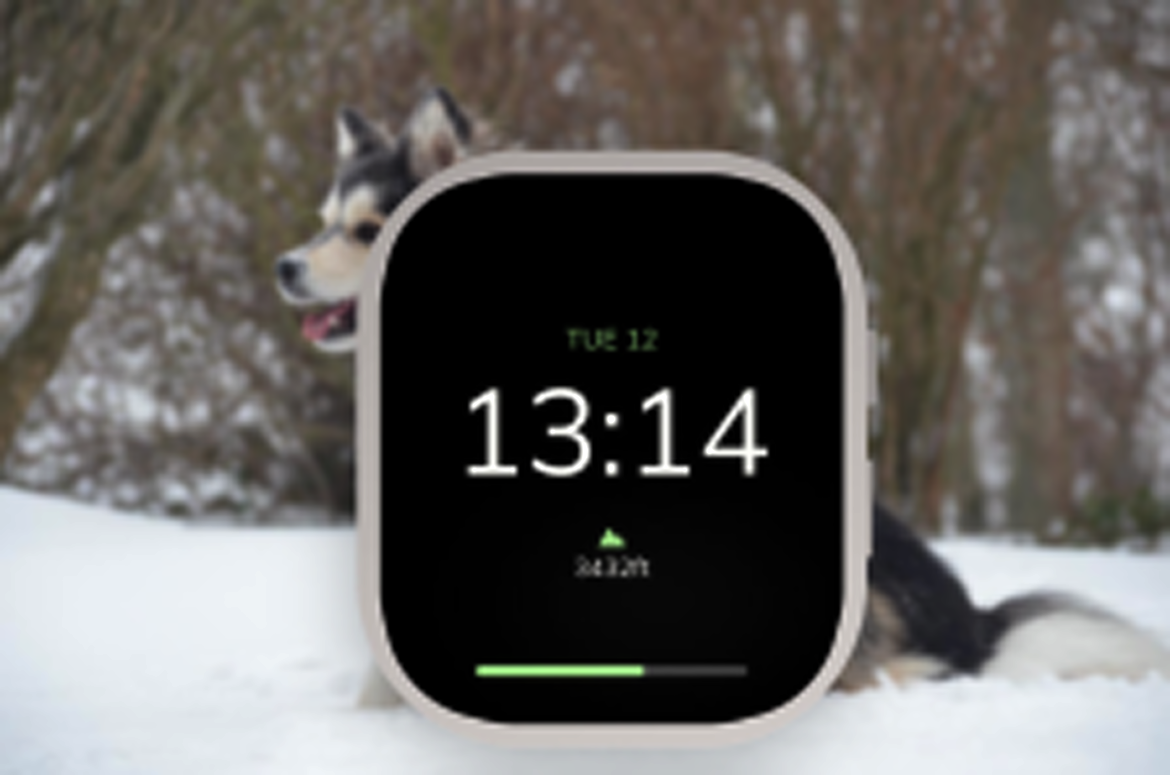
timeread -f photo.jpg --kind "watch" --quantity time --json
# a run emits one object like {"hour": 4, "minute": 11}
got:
{"hour": 13, "minute": 14}
